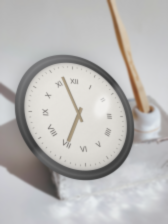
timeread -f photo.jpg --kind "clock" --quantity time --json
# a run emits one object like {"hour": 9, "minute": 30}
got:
{"hour": 6, "minute": 57}
